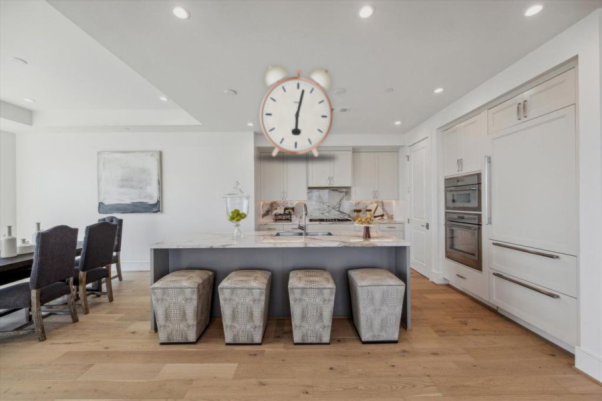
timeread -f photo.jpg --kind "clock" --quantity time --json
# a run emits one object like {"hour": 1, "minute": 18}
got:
{"hour": 6, "minute": 2}
